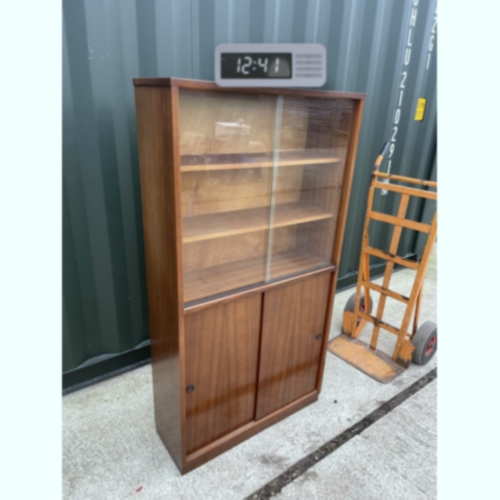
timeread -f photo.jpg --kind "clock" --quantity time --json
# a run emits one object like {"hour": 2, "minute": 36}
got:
{"hour": 12, "minute": 41}
